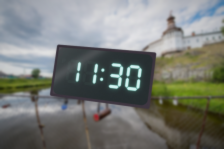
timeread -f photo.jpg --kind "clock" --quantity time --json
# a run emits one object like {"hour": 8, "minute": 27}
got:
{"hour": 11, "minute": 30}
